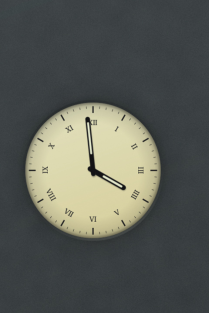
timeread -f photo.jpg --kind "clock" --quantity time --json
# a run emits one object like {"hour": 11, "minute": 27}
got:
{"hour": 3, "minute": 59}
